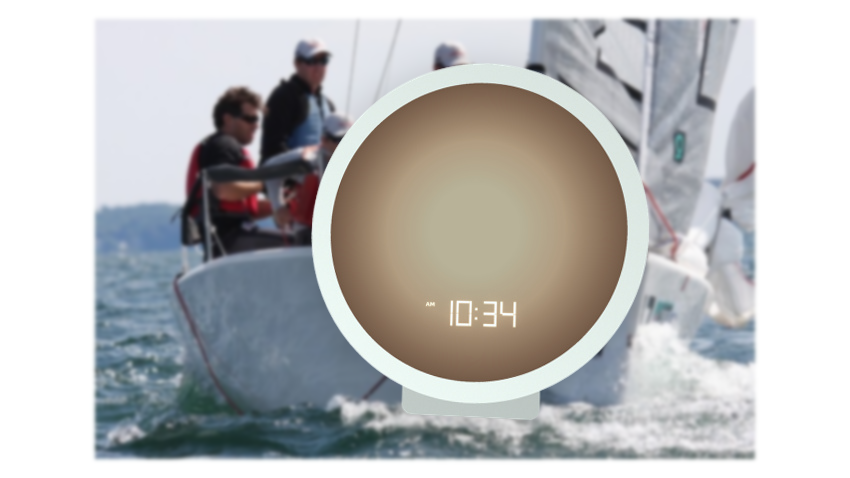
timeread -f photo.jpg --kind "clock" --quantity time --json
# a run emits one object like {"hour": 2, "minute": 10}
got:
{"hour": 10, "minute": 34}
